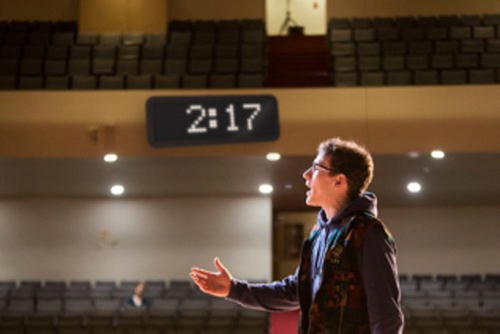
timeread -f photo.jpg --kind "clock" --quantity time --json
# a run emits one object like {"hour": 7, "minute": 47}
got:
{"hour": 2, "minute": 17}
